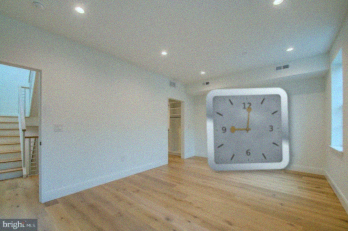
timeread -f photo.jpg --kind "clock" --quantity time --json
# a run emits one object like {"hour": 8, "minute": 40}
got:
{"hour": 9, "minute": 1}
